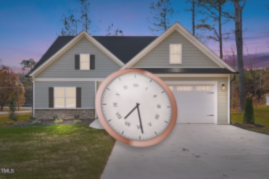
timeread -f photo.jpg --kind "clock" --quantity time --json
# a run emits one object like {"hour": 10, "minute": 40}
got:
{"hour": 7, "minute": 29}
